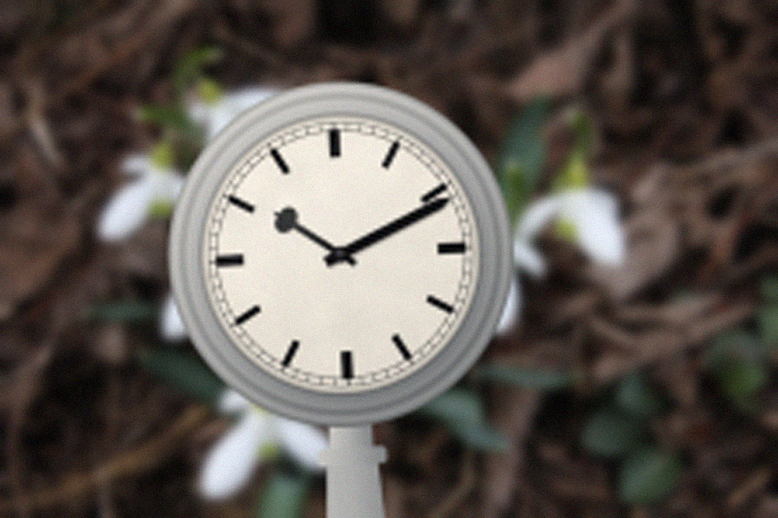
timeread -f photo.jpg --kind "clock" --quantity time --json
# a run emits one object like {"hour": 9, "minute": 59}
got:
{"hour": 10, "minute": 11}
